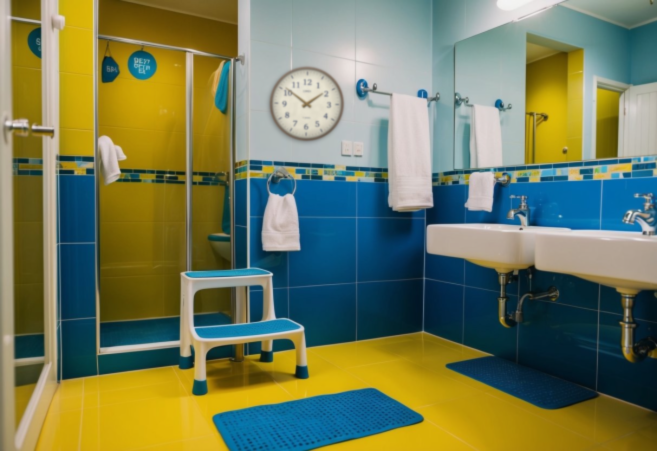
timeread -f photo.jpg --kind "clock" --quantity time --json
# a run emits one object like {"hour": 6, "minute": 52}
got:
{"hour": 1, "minute": 51}
